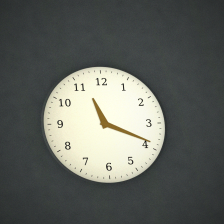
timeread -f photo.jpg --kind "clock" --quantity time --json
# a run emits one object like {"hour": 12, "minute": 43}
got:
{"hour": 11, "minute": 19}
